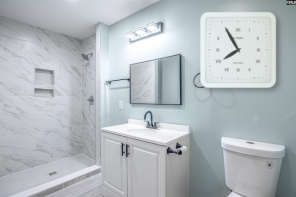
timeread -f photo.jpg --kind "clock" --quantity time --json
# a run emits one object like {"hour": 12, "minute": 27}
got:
{"hour": 7, "minute": 55}
